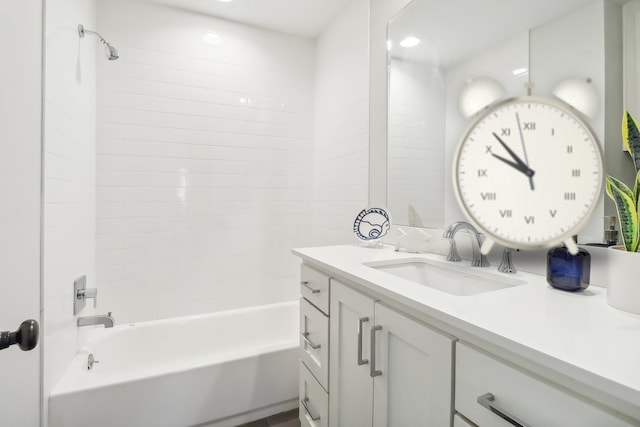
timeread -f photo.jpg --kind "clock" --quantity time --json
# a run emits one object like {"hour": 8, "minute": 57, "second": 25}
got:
{"hour": 9, "minute": 52, "second": 58}
